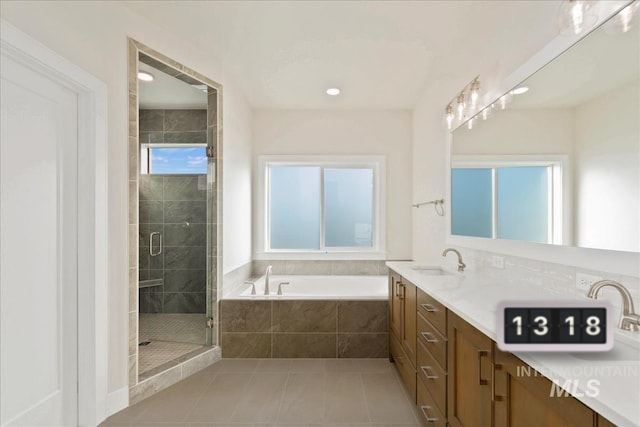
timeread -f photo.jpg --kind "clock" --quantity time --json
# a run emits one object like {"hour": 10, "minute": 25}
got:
{"hour": 13, "minute": 18}
